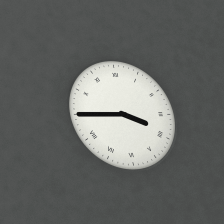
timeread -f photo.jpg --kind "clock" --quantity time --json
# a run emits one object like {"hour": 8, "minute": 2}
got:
{"hour": 3, "minute": 45}
